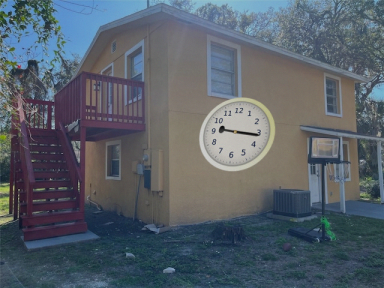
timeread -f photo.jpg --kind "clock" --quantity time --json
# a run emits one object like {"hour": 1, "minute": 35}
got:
{"hour": 9, "minute": 16}
